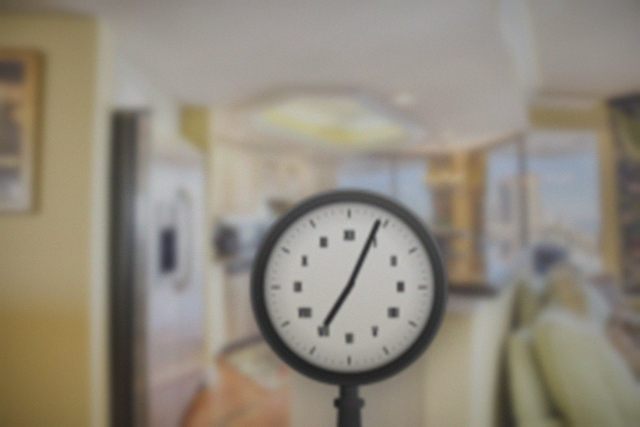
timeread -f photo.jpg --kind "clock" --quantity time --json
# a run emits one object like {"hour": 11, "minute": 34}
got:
{"hour": 7, "minute": 4}
